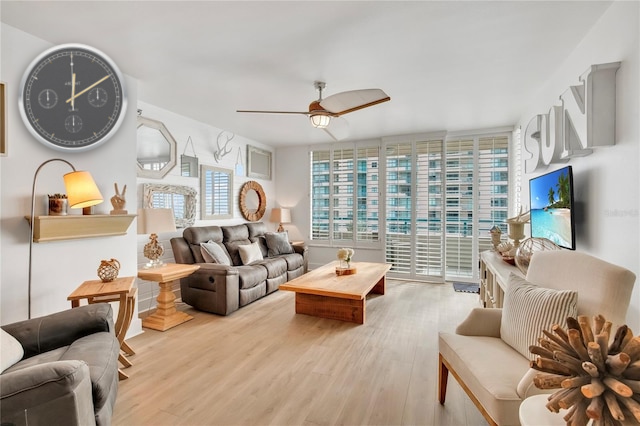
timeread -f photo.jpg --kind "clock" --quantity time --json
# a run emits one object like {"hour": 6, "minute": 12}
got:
{"hour": 12, "minute": 10}
